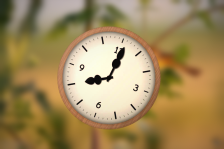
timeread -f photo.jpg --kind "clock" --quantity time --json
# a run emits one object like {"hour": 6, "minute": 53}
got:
{"hour": 8, "minute": 1}
